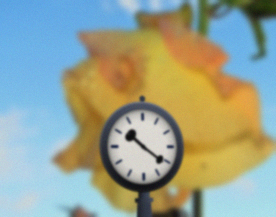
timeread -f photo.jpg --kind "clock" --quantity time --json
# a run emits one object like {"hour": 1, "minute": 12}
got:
{"hour": 10, "minute": 21}
